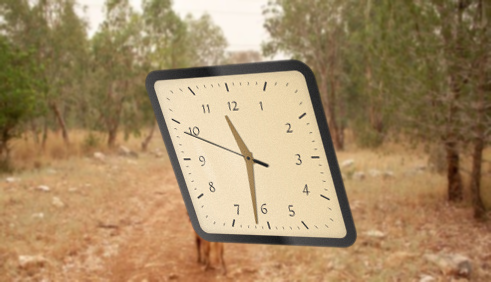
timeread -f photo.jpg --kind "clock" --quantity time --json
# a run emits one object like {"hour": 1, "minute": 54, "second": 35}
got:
{"hour": 11, "minute": 31, "second": 49}
